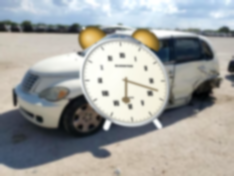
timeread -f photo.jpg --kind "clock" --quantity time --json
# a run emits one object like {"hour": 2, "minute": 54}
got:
{"hour": 6, "minute": 18}
